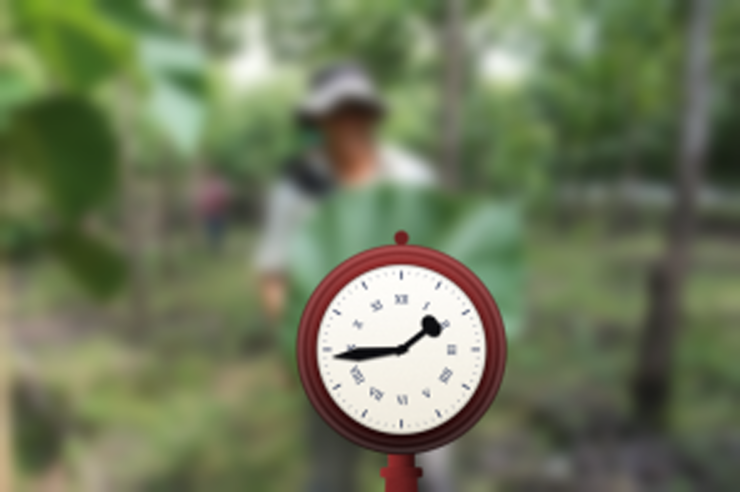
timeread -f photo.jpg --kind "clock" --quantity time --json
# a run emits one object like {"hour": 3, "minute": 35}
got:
{"hour": 1, "minute": 44}
